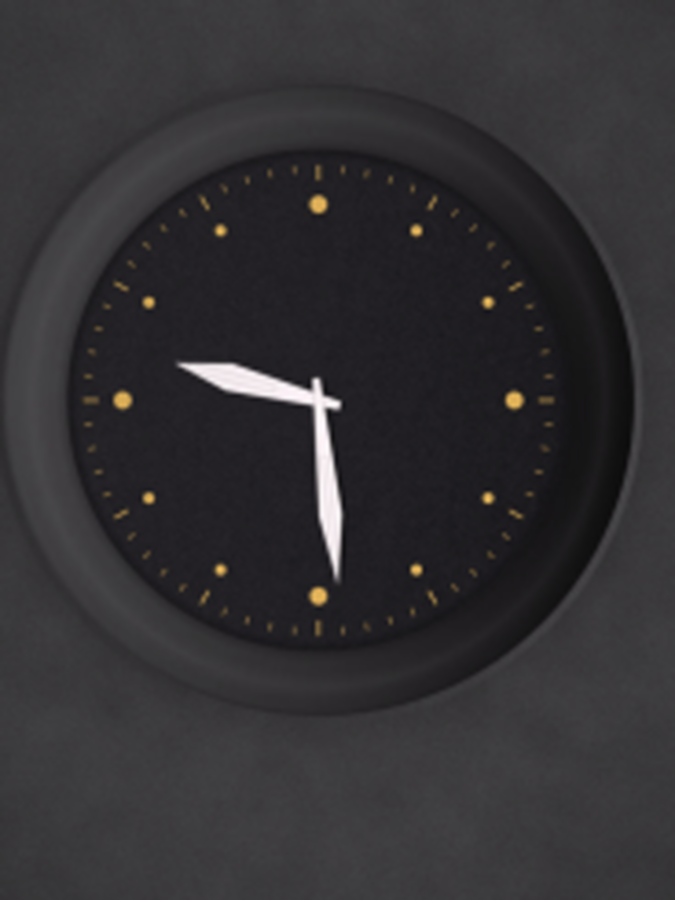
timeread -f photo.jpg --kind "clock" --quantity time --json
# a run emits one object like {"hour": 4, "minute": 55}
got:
{"hour": 9, "minute": 29}
